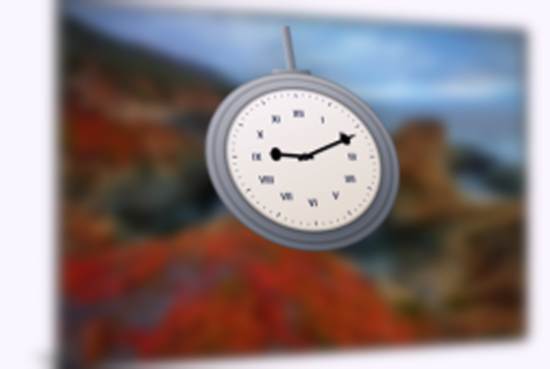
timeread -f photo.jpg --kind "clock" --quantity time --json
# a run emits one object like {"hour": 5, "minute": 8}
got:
{"hour": 9, "minute": 11}
